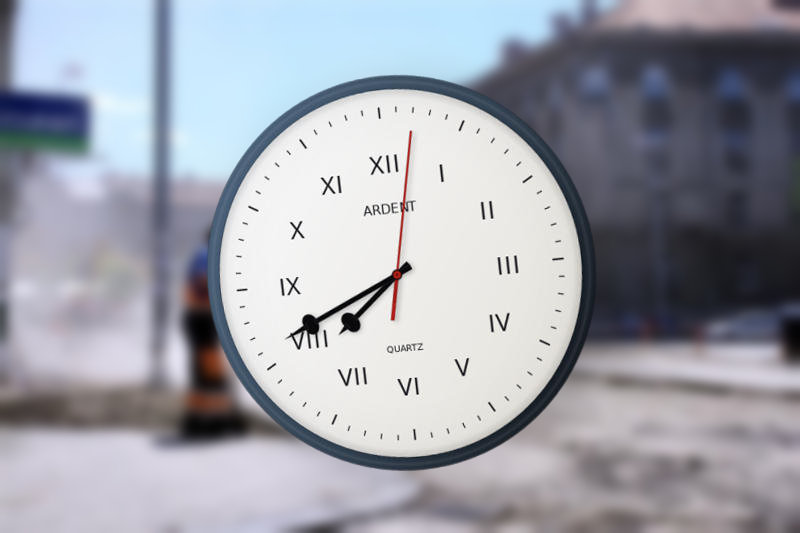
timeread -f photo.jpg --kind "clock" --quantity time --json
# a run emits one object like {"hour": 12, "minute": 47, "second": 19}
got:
{"hour": 7, "minute": 41, "second": 2}
